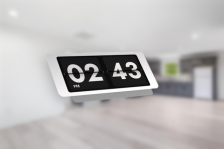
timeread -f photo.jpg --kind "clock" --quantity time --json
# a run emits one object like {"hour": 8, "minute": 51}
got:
{"hour": 2, "minute": 43}
